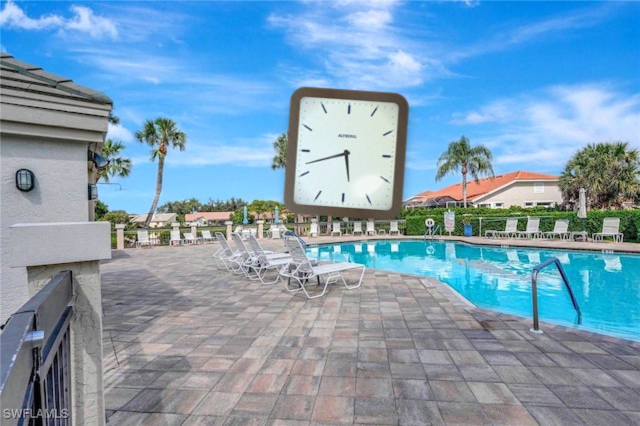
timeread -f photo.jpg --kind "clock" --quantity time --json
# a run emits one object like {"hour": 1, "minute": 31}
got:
{"hour": 5, "minute": 42}
